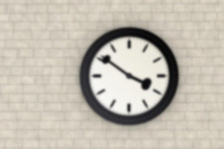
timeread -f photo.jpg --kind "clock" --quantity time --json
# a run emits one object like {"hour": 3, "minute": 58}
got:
{"hour": 3, "minute": 51}
